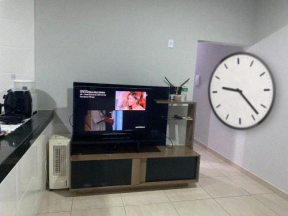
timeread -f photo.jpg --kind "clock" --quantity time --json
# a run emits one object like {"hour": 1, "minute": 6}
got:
{"hour": 9, "minute": 23}
